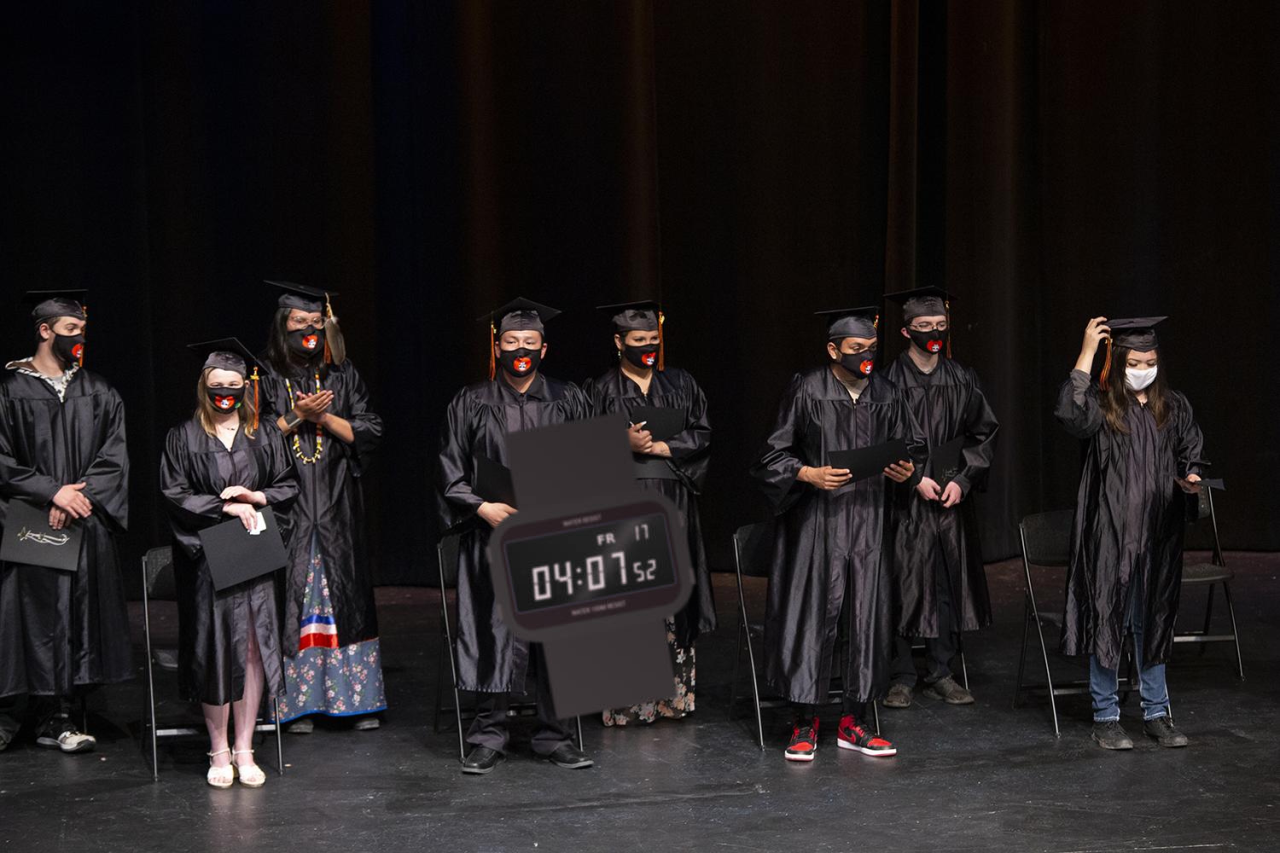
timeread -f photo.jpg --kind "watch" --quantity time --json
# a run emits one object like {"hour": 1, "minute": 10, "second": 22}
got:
{"hour": 4, "minute": 7, "second": 52}
